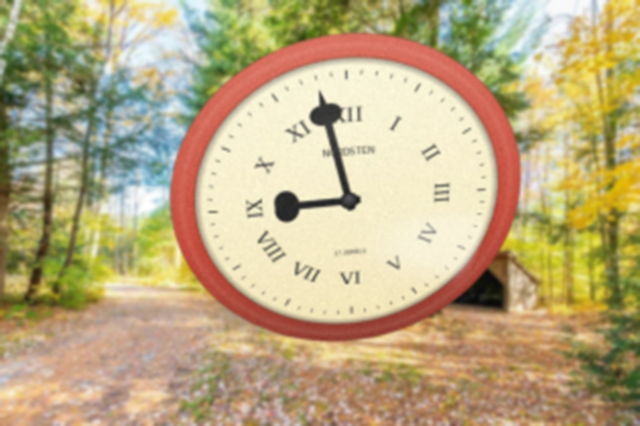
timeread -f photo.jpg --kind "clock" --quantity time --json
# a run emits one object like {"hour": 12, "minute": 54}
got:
{"hour": 8, "minute": 58}
